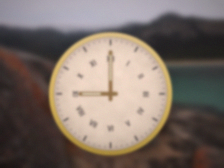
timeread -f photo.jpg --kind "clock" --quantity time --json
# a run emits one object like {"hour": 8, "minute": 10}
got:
{"hour": 9, "minute": 0}
